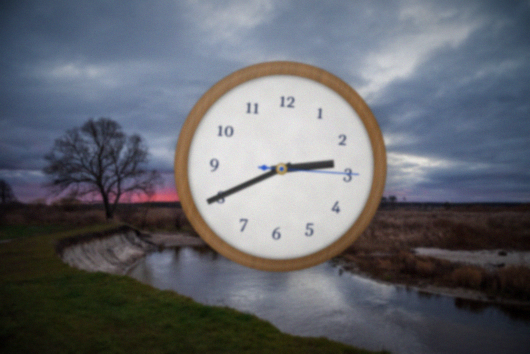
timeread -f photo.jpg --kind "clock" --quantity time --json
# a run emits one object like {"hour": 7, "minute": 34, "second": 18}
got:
{"hour": 2, "minute": 40, "second": 15}
